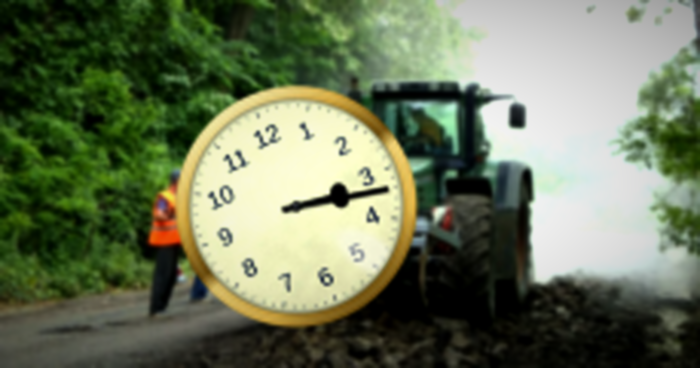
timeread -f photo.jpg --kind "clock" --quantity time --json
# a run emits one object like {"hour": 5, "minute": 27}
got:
{"hour": 3, "minute": 17}
